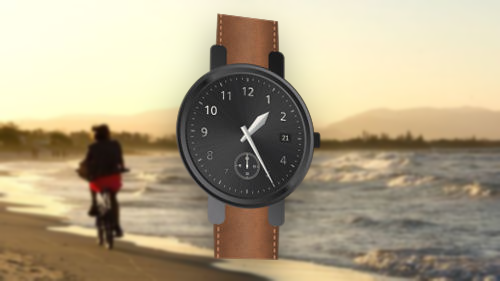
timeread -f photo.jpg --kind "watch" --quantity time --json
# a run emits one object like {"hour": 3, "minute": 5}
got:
{"hour": 1, "minute": 25}
